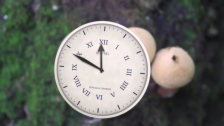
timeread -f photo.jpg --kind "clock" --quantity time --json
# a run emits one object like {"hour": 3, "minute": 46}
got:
{"hour": 11, "minute": 49}
